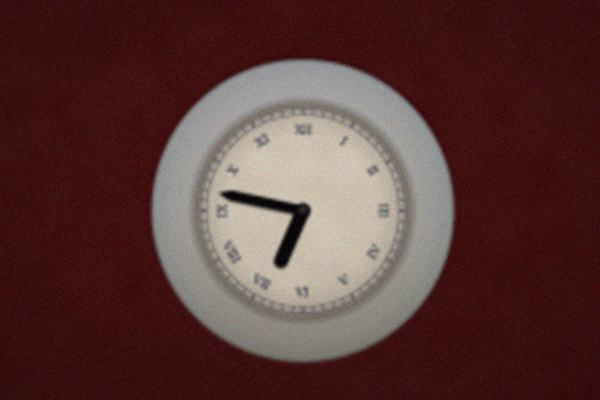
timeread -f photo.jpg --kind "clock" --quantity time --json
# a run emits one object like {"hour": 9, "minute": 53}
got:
{"hour": 6, "minute": 47}
